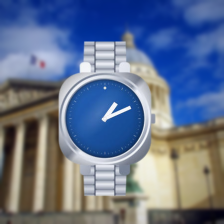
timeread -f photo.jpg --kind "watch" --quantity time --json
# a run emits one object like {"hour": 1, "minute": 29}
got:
{"hour": 1, "minute": 11}
